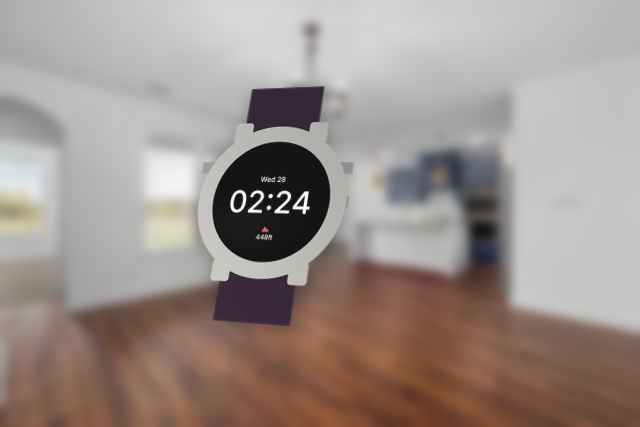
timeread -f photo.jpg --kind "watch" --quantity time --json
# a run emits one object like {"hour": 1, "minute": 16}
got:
{"hour": 2, "minute": 24}
